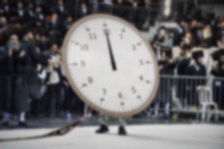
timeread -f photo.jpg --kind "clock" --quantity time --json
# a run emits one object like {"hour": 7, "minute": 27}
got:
{"hour": 12, "minute": 0}
